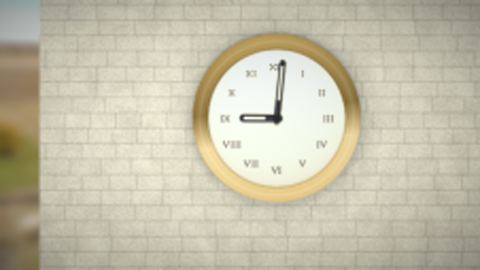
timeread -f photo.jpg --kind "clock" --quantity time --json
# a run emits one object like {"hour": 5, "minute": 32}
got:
{"hour": 9, "minute": 1}
